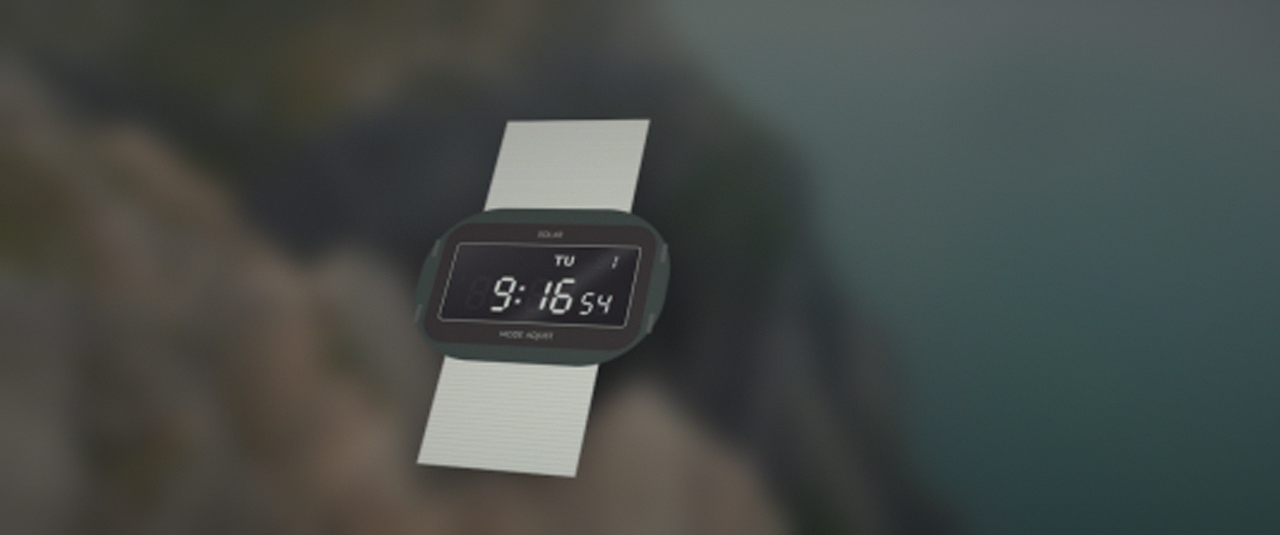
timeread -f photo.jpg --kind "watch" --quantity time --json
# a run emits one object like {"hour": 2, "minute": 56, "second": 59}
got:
{"hour": 9, "minute": 16, "second": 54}
